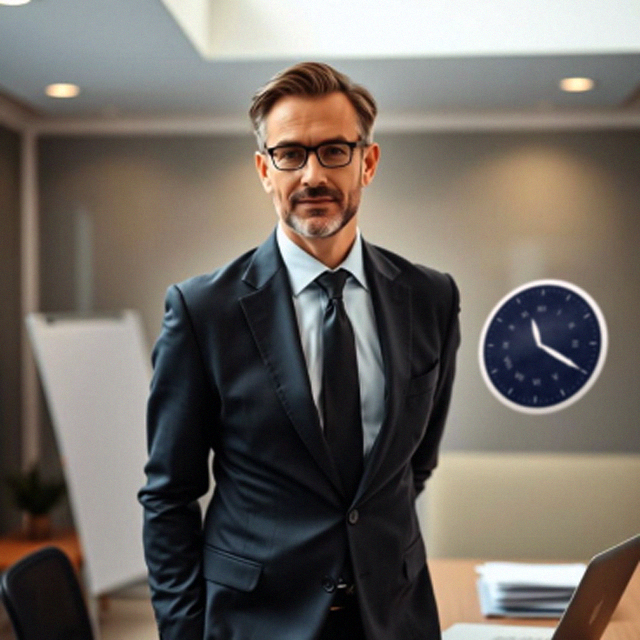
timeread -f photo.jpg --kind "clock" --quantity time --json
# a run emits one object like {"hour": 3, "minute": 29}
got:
{"hour": 11, "minute": 20}
